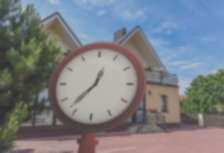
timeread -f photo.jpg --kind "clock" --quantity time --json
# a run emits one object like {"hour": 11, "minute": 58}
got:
{"hour": 12, "minute": 37}
